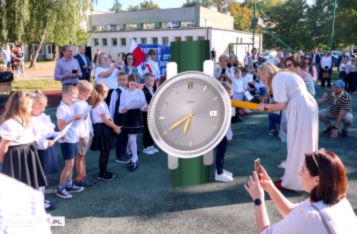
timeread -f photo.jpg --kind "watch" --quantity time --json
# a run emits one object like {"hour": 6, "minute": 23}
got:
{"hour": 6, "minute": 40}
